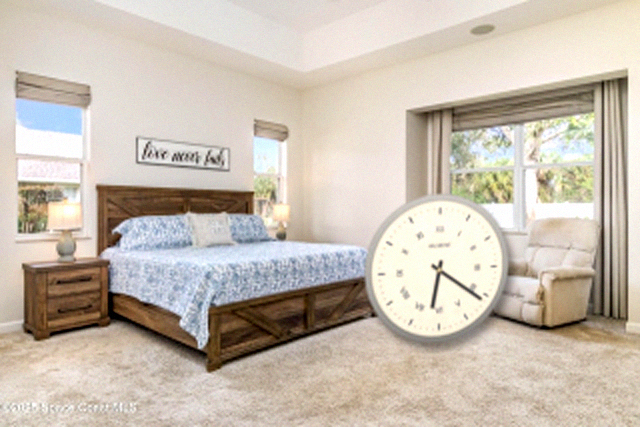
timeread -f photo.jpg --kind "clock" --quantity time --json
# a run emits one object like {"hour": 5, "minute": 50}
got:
{"hour": 6, "minute": 21}
